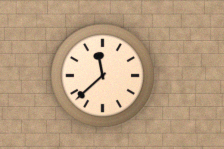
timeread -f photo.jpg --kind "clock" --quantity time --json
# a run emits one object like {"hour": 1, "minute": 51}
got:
{"hour": 11, "minute": 38}
